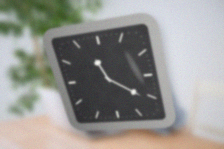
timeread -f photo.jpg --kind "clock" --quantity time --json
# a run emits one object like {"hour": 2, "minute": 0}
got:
{"hour": 11, "minute": 21}
